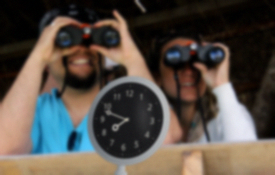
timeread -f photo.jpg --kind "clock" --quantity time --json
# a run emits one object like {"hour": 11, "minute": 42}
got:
{"hour": 7, "minute": 48}
